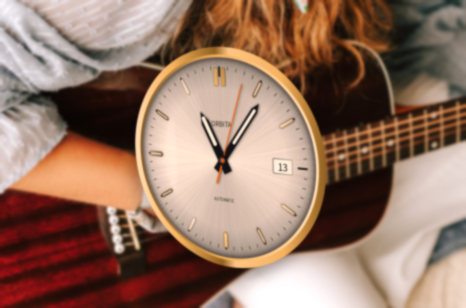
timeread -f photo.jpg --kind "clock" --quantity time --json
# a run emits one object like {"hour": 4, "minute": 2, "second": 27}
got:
{"hour": 11, "minute": 6, "second": 3}
